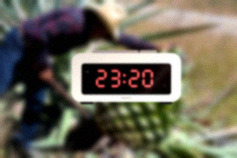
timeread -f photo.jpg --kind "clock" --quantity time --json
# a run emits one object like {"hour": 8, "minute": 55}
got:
{"hour": 23, "minute": 20}
